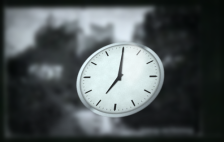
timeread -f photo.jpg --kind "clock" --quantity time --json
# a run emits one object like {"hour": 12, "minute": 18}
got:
{"hour": 7, "minute": 0}
